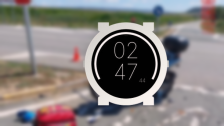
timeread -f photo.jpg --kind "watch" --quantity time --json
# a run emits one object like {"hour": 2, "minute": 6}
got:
{"hour": 2, "minute": 47}
